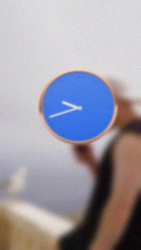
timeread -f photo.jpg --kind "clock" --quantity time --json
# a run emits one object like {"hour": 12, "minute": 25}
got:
{"hour": 9, "minute": 42}
